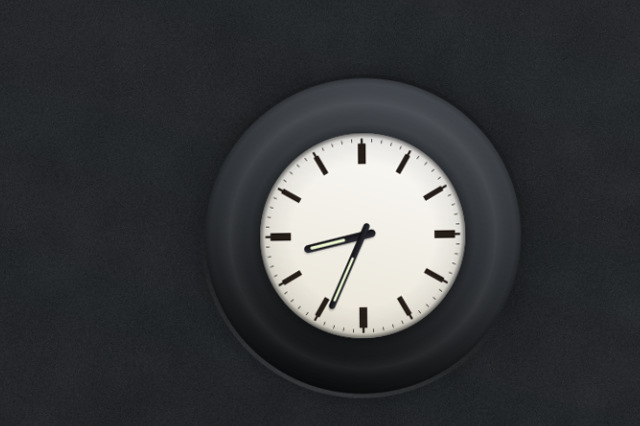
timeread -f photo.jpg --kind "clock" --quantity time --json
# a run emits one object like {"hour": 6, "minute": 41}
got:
{"hour": 8, "minute": 34}
